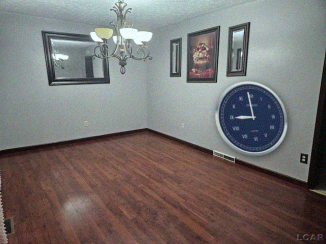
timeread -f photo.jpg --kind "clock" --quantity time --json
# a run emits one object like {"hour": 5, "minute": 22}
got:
{"hour": 8, "minute": 59}
